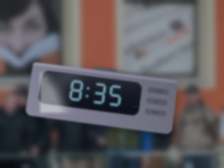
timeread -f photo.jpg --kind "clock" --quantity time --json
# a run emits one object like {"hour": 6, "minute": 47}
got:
{"hour": 8, "minute": 35}
